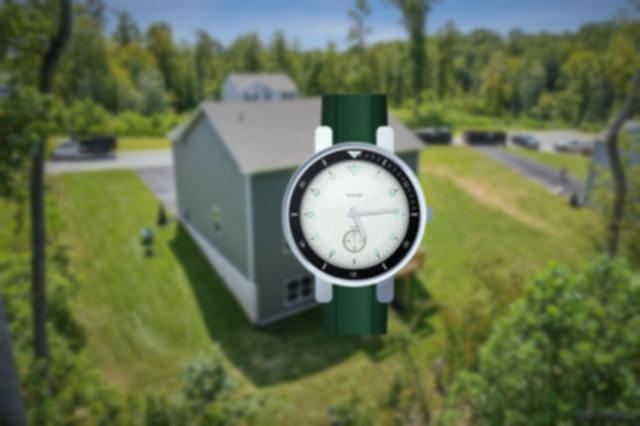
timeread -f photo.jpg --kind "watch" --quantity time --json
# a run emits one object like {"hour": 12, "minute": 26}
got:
{"hour": 5, "minute": 14}
